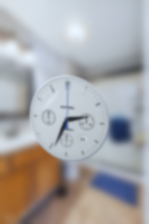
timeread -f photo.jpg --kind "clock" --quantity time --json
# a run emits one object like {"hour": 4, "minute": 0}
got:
{"hour": 2, "minute": 34}
